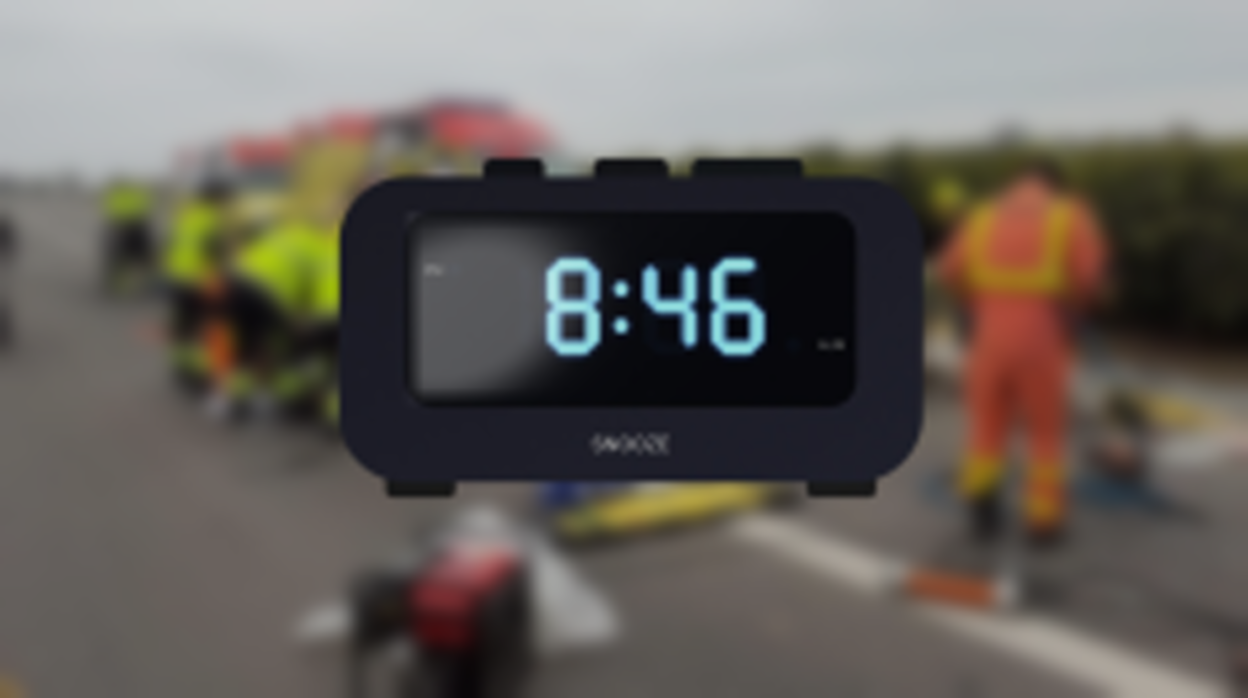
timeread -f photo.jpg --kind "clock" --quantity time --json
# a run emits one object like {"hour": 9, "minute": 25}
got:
{"hour": 8, "minute": 46}
